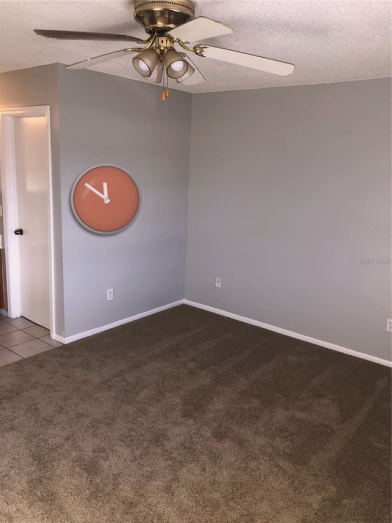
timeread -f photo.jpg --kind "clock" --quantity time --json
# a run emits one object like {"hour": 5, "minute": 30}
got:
{"hour": 11, "minute": 51}
